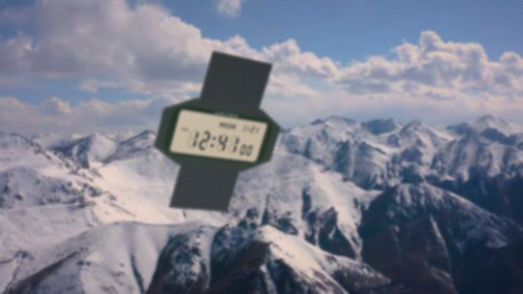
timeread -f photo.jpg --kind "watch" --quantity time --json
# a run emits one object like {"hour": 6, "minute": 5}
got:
{"hour": 12, "minute": 41}
